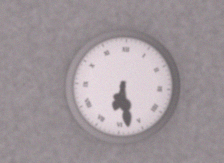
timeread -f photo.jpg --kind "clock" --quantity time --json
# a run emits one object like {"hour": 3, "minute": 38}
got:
{"hour": 6, "minute": 28}
